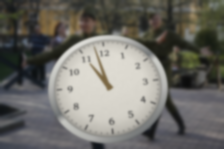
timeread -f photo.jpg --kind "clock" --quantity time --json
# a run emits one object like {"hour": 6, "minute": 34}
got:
{"hour": 10, "minute": 58}
